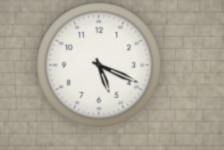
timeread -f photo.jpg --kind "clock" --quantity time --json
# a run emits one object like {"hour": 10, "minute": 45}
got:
{"hour": 5, "minute": 19}
